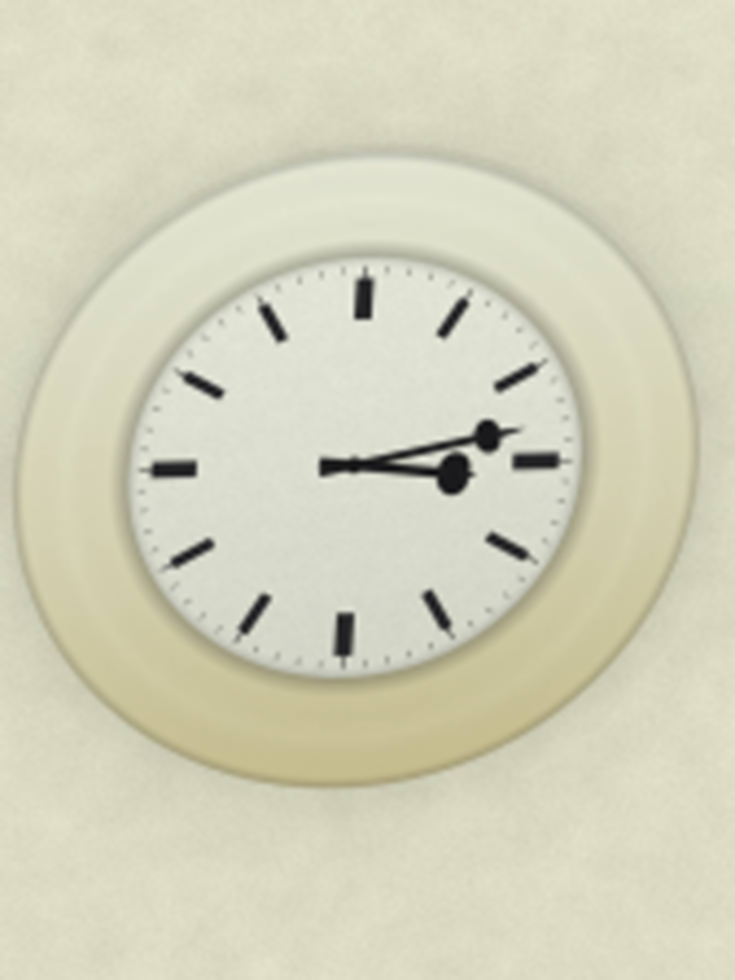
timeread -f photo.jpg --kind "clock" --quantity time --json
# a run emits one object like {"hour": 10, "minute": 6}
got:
{"hour": 3, "minute": 13}
